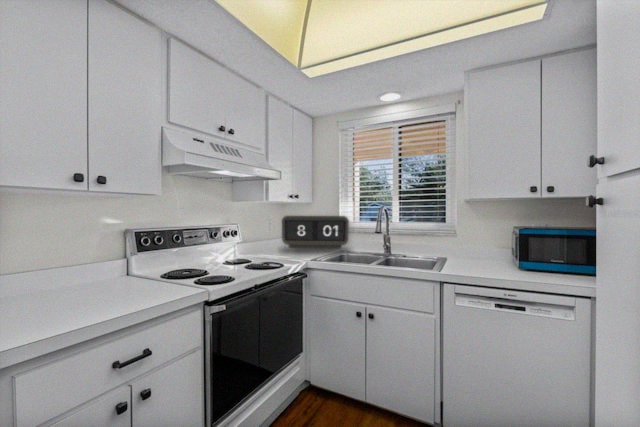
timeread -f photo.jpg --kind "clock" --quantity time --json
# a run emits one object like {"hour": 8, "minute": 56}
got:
{"hour": 8, "minute": 1}
